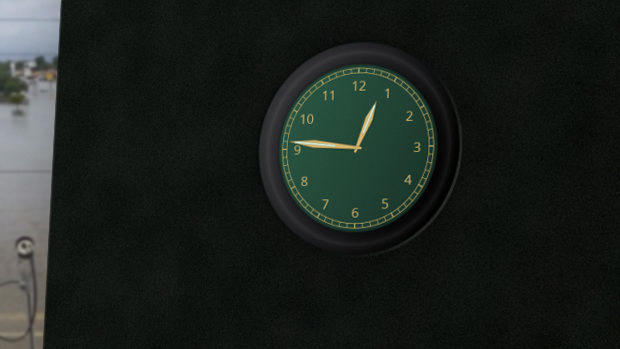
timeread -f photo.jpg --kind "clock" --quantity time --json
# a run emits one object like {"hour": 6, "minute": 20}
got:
{"hour": 12, "minute": 46}
